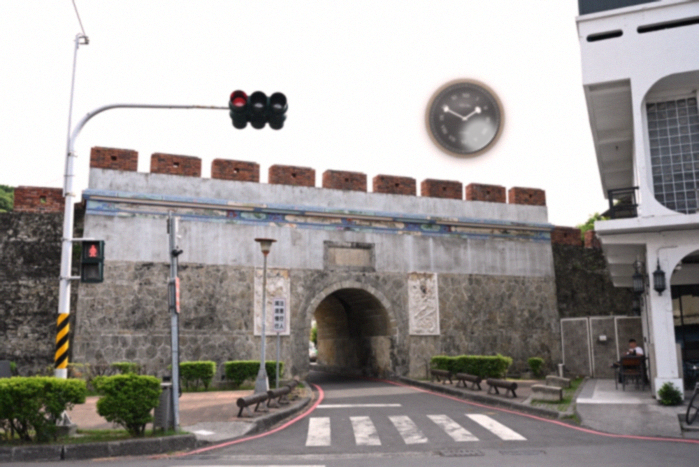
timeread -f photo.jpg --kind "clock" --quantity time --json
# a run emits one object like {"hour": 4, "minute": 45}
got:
{"hour": 1, "minute": 49}
